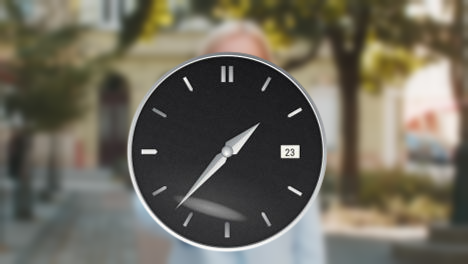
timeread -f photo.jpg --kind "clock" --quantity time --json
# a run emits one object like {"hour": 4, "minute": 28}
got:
{"hour": 1, "minute": 37}
